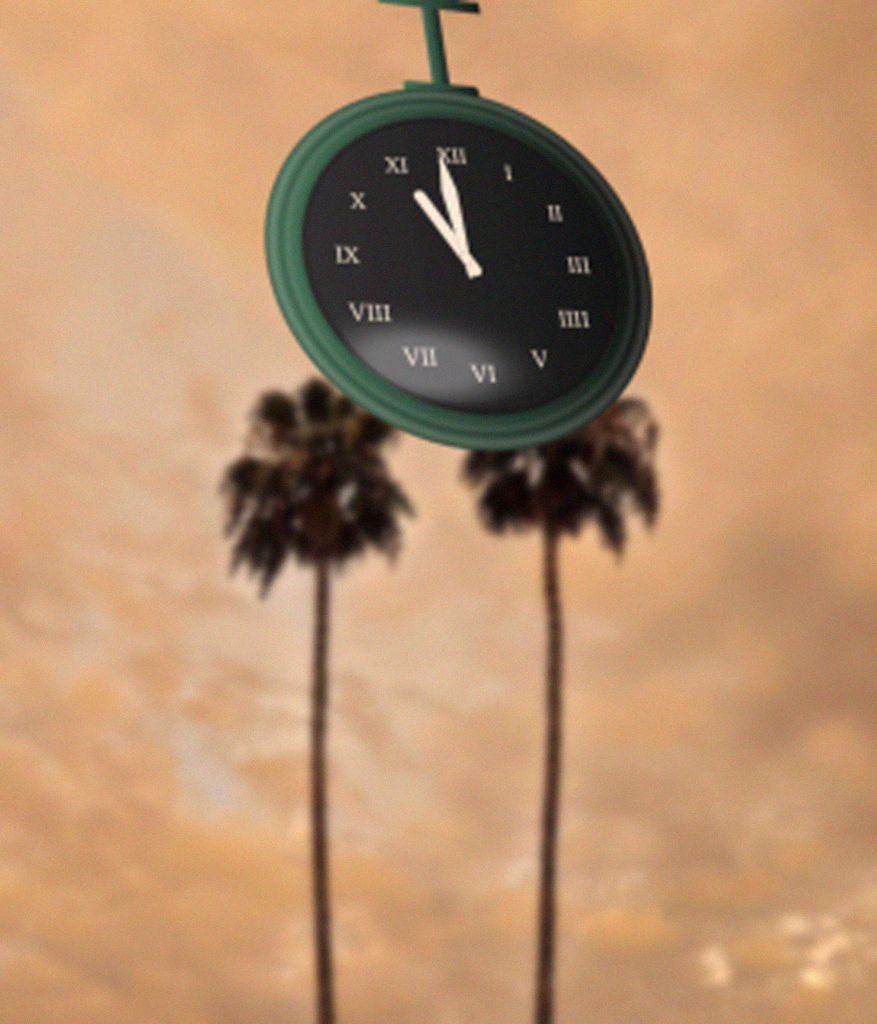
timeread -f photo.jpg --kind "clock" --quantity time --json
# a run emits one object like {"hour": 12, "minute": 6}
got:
{"hour": 10, "minute": 59}
